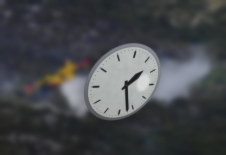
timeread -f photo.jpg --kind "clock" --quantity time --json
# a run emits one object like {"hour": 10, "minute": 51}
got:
{"hour": 1, "minute": 27}
